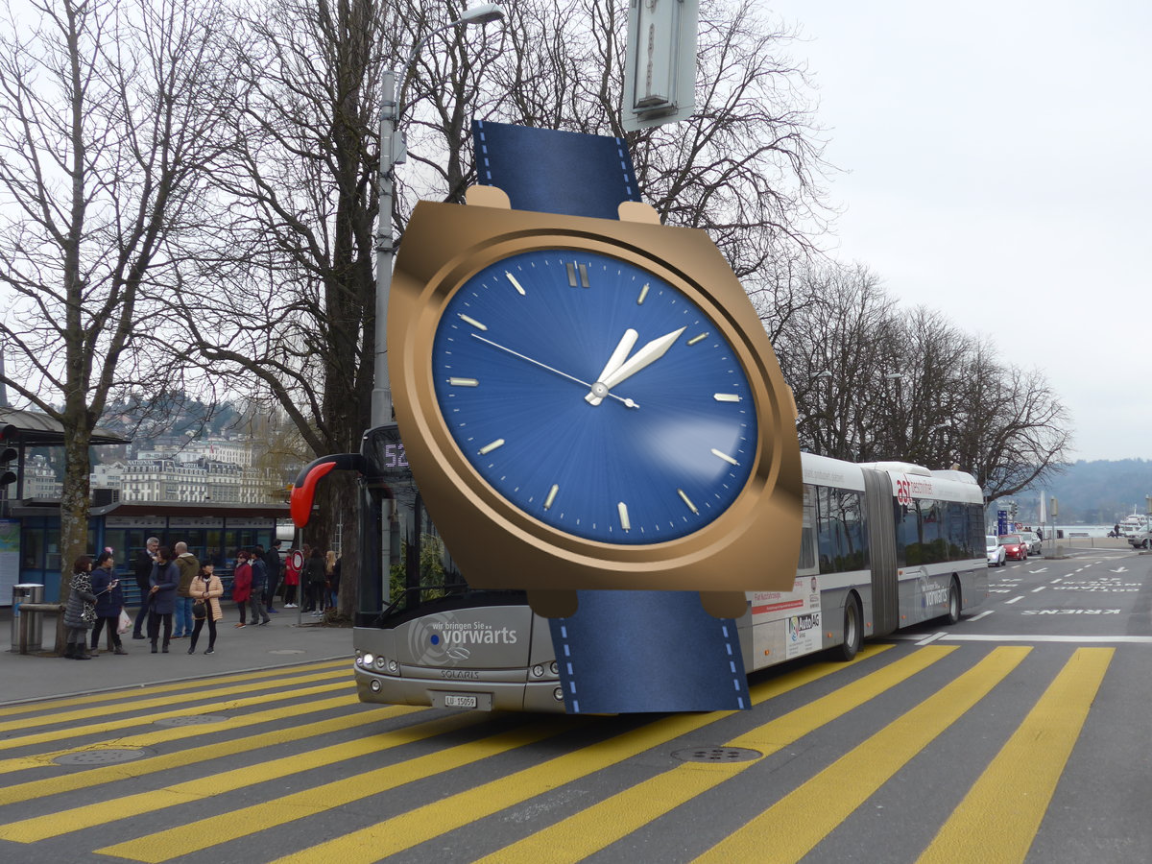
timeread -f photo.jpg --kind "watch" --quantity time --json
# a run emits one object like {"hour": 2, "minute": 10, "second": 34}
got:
{"hour": 1, "minute": 8, "second": 49}
